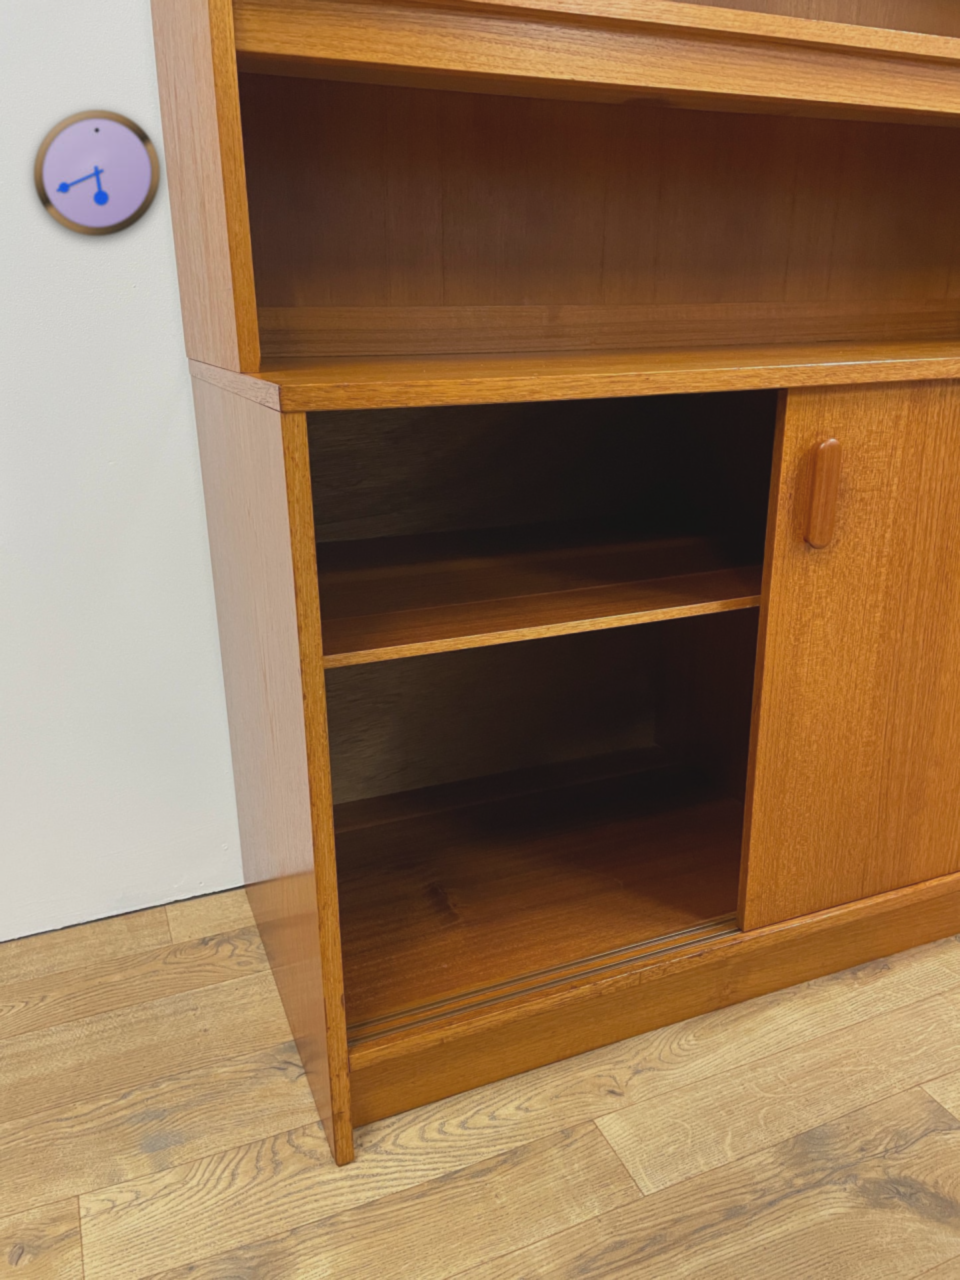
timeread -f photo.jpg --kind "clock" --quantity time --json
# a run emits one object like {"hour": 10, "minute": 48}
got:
{"hour": 5, "minute": 41}
